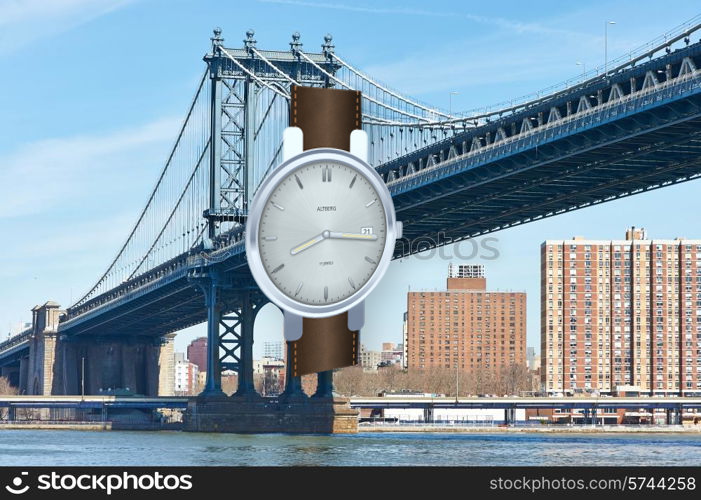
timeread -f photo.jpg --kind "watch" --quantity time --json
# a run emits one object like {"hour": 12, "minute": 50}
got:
{"hour": 8, "minute": 16}
